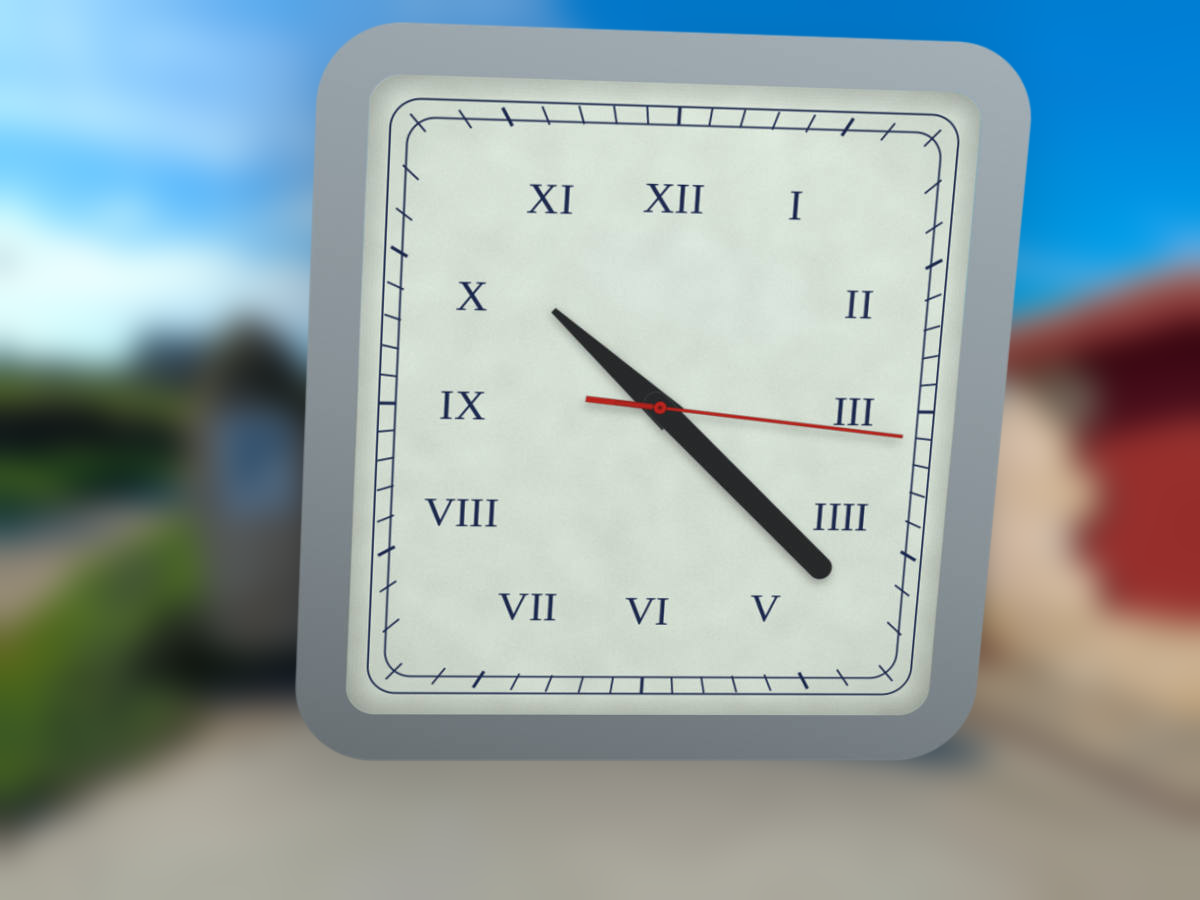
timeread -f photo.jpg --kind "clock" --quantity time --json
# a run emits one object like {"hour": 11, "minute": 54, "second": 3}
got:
{"hour": 10, "minute": 22, "second": 16}
